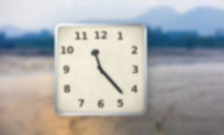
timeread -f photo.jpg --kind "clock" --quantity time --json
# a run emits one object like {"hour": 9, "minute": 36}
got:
{"hour": 11, "minute": 23}
